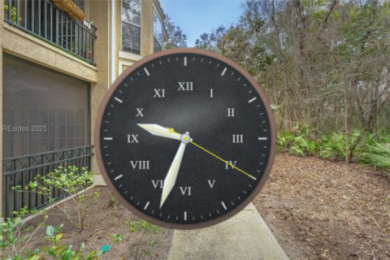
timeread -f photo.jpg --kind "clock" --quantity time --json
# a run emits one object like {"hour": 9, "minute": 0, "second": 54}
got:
{"hour": 9, "minute": 33, "second": 20}
